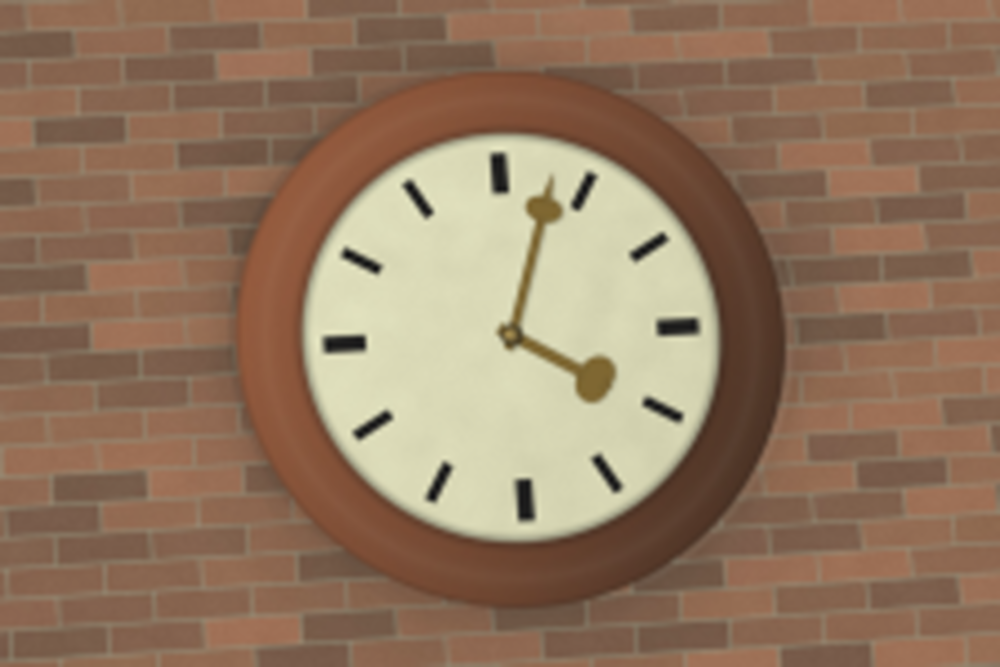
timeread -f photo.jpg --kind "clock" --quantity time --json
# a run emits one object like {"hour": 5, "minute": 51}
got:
{"hour": 4, "minute": 3}
